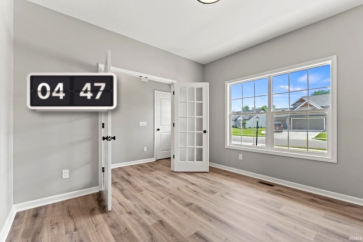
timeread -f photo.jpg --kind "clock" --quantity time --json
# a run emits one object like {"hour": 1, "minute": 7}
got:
{"hour": 4, "minute": 47}
